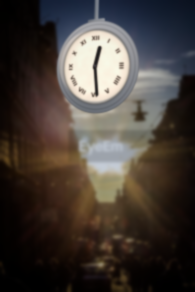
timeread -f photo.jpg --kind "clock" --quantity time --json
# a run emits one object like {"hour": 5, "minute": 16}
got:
{"hour": 12, "minute": 29}
